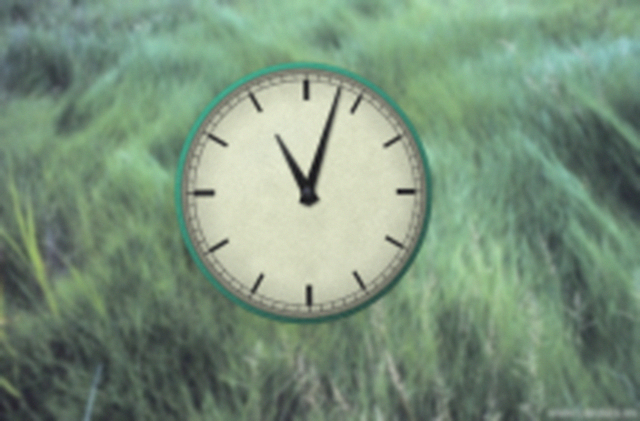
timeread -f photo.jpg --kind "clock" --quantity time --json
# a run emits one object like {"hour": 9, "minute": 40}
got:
{"hour": 11, "minute": 3}
